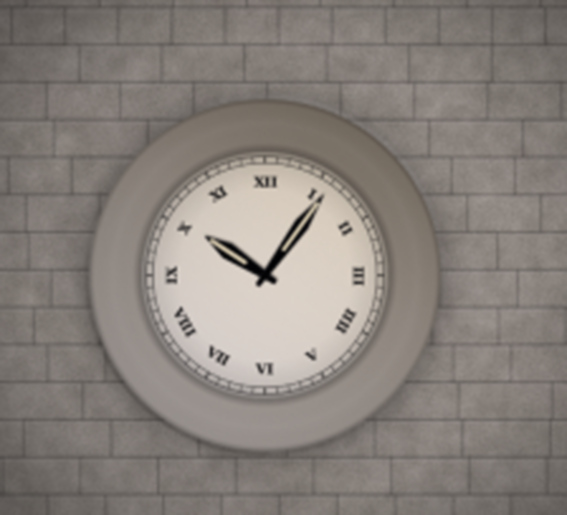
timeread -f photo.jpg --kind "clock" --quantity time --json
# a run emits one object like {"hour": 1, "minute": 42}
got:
{"hour": 10, "minute": 6}
